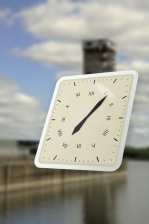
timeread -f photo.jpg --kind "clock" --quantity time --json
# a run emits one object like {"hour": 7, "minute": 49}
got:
{"hour": 7, "minute": 6}
